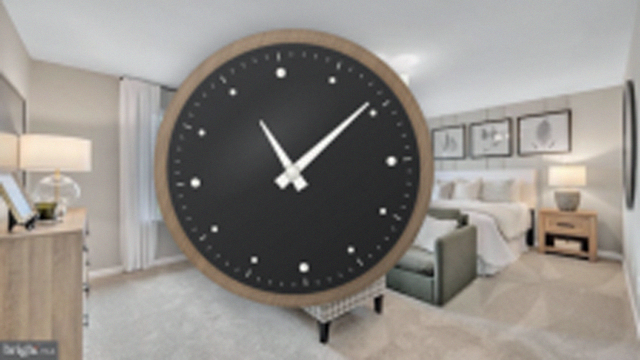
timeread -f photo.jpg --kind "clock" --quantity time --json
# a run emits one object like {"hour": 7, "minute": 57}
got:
{"hour": 11, "minute": 9}
